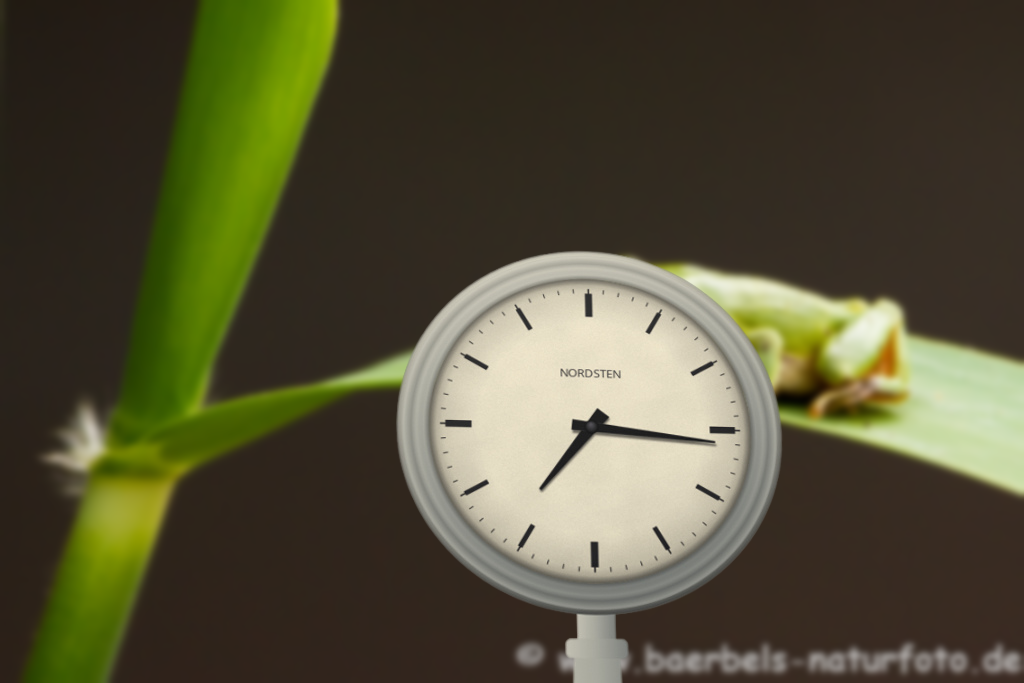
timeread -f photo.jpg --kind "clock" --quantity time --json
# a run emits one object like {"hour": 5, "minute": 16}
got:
{"hour": 7, "minute": 16}
